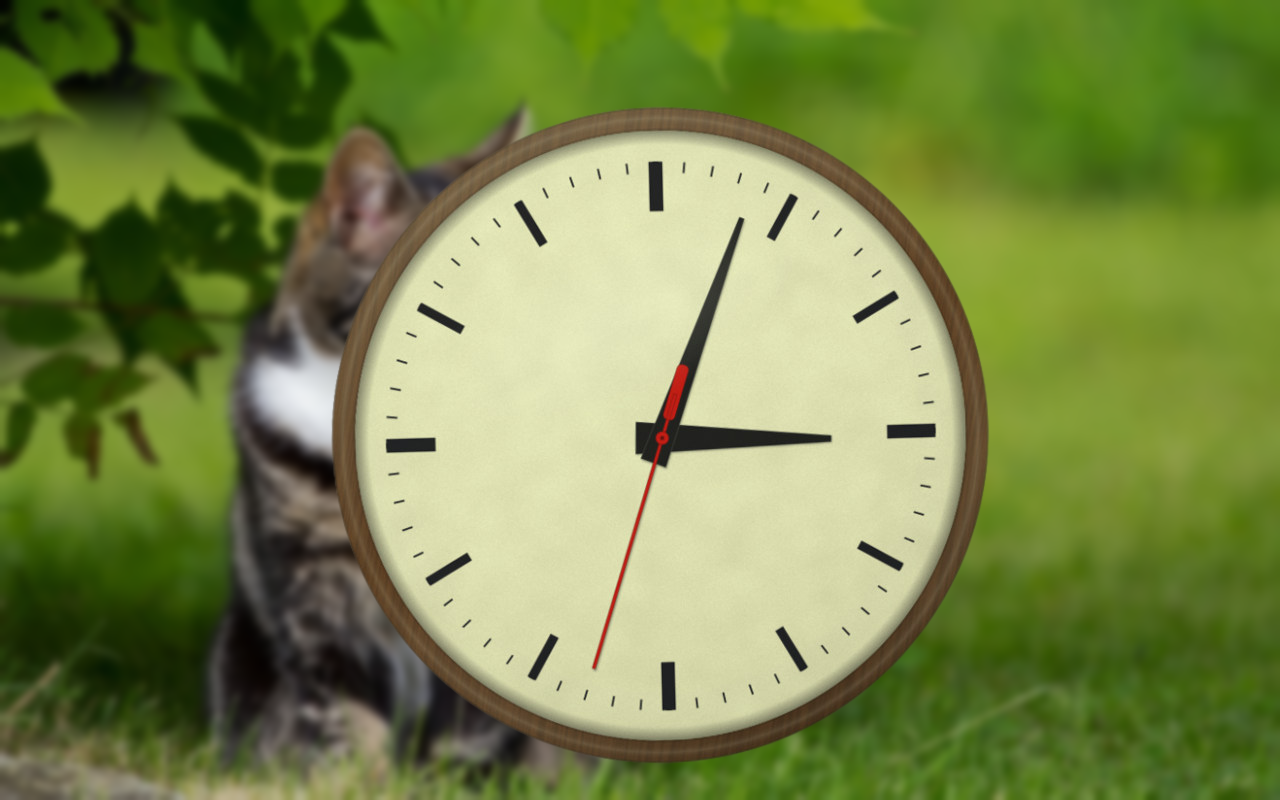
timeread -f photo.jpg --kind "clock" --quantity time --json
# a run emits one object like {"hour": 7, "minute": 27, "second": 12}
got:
{"hour": 3, "minute": 3, "second": 33}
